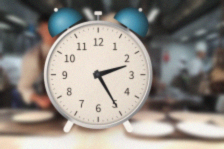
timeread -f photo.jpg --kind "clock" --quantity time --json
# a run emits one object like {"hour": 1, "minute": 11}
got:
{"hour": 2, "minute": 25}
